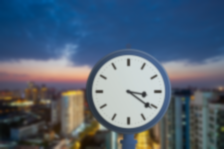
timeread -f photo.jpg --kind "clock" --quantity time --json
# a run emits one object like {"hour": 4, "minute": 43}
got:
{"hour": 3, "minute": 21}
